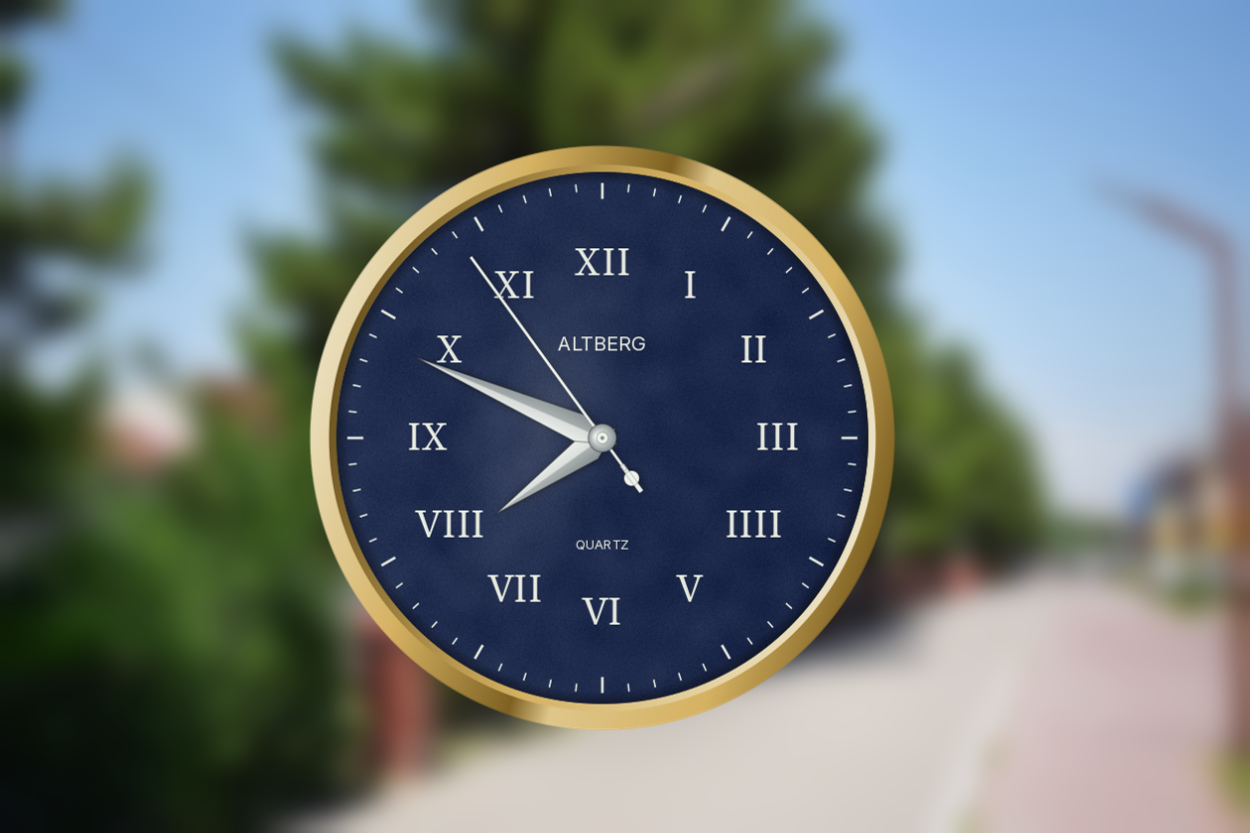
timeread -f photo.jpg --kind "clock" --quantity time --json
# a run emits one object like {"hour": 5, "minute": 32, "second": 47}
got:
{"hour": 7, "minute": 48, "second": 54}
